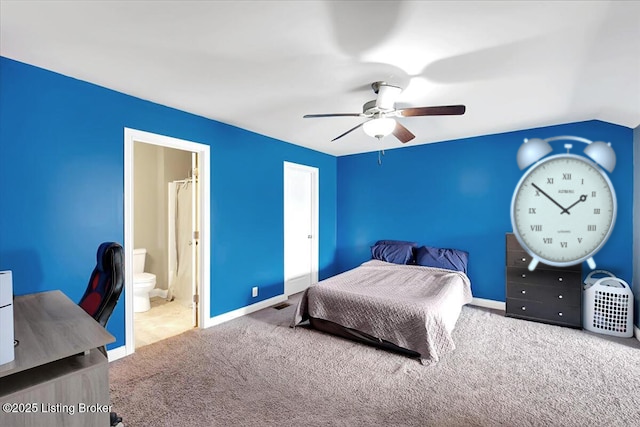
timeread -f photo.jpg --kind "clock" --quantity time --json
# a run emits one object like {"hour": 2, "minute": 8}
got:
{"hour": 1, "minute": 51}
